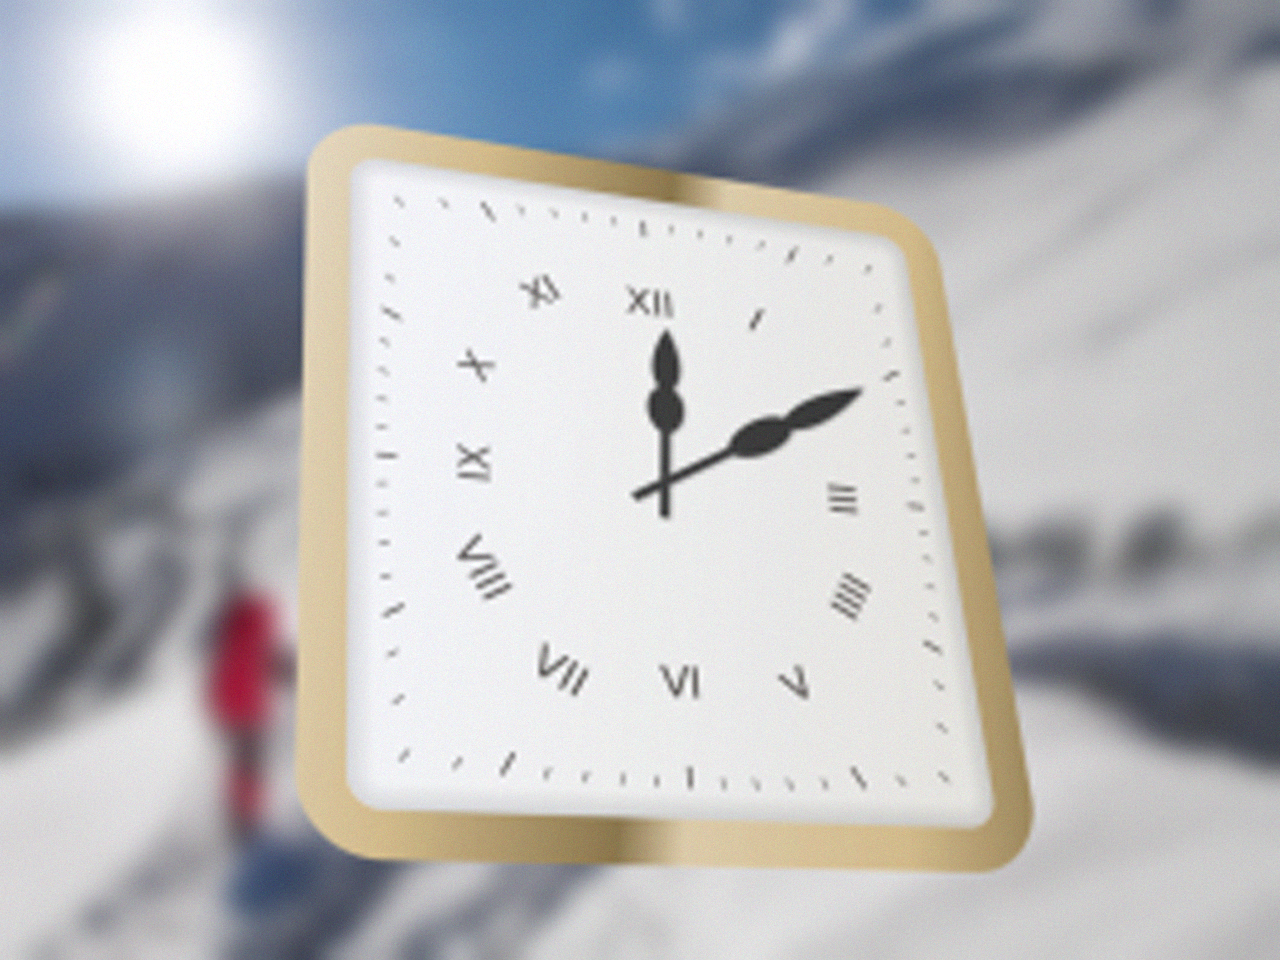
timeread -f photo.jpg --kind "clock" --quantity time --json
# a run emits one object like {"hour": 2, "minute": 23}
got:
{"hour": 12, "minute": 10}
